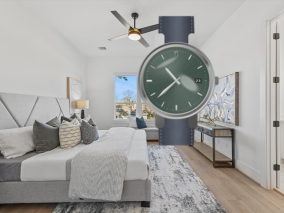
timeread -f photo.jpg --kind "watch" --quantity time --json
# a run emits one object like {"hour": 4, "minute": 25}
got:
{"hour": 10, "minute": 38}
